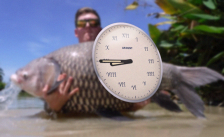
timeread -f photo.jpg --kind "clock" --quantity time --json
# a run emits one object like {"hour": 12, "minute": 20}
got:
{"hour": 8, "minute": 45}
